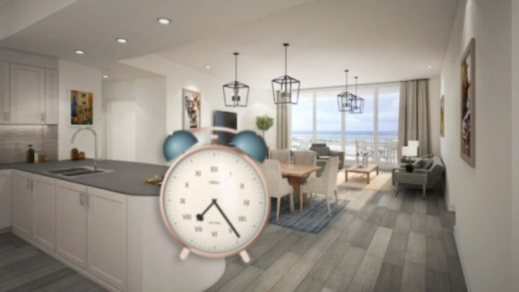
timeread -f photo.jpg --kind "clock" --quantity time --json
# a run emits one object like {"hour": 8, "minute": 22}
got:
{"hour": 7, "minute": 24}
